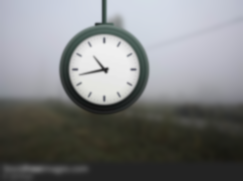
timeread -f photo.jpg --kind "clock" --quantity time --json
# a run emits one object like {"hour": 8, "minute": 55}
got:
{"hour": 10, "minute": 43}
